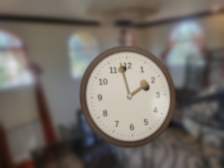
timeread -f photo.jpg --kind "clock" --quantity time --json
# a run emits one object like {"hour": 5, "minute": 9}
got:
{"hour": 1, "minute": 58}
